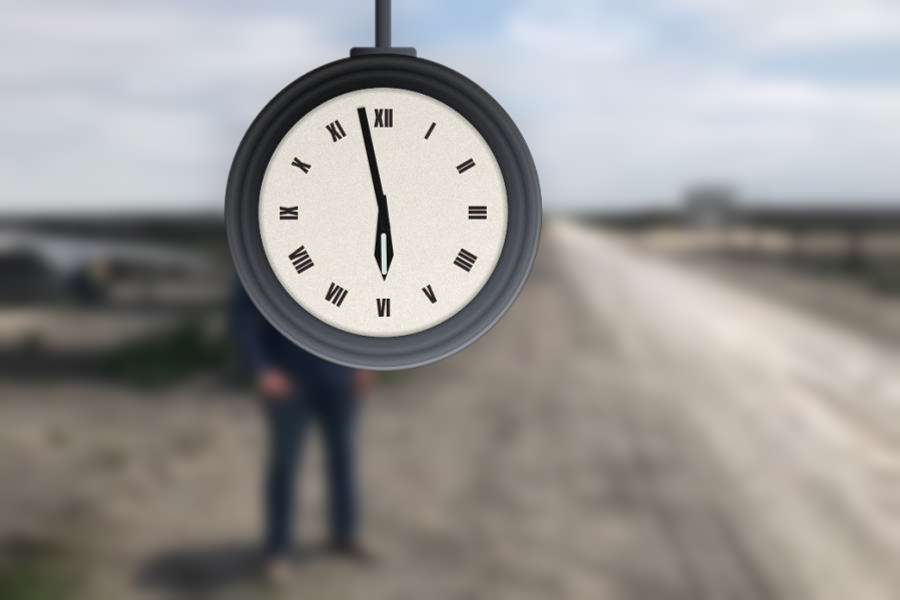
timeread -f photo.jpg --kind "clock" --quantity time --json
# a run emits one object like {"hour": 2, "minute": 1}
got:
{"hour": 5, "minute": 58}
